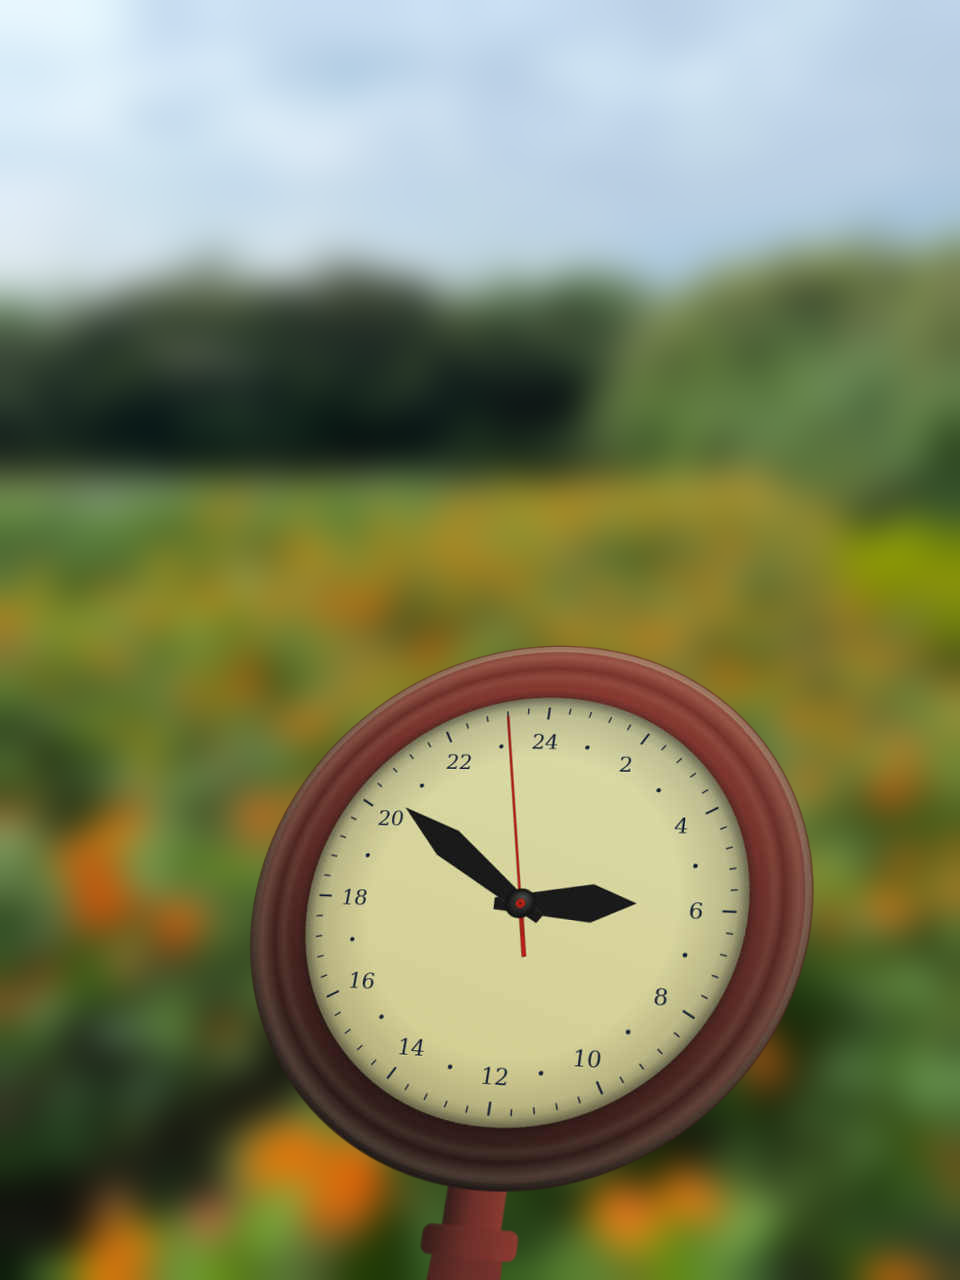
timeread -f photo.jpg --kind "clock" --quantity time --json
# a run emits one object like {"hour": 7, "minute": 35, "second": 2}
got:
{"hour": 5, "minute": 50, "second": 58}
